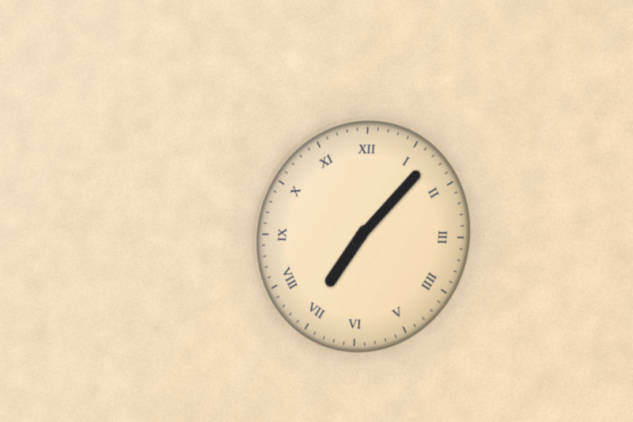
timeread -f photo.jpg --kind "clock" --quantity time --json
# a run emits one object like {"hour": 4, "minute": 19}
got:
{"hour": 7, "minute": 7}
